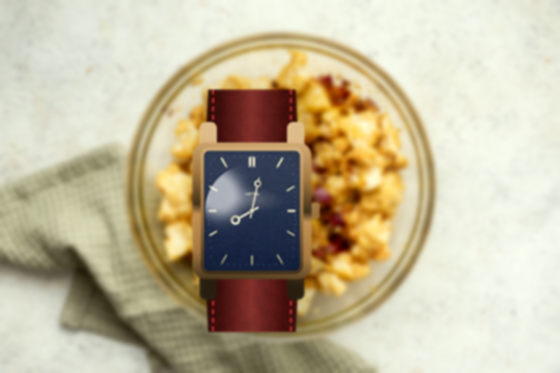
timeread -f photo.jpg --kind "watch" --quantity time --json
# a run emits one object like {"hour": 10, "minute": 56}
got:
{"hour": 8, "minute": 2}
